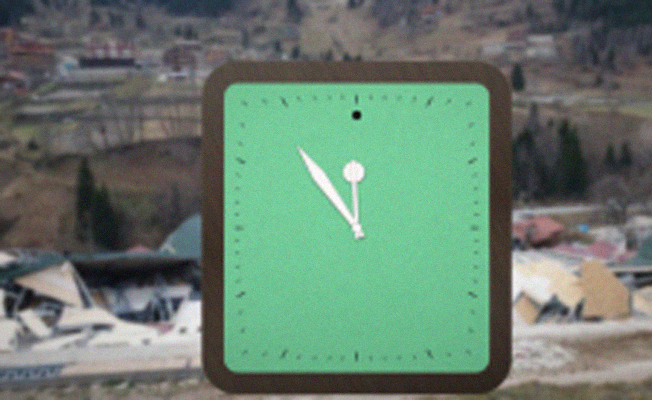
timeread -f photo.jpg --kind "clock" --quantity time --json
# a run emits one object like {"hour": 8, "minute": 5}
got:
{"hour": 11, "minute": 54}
